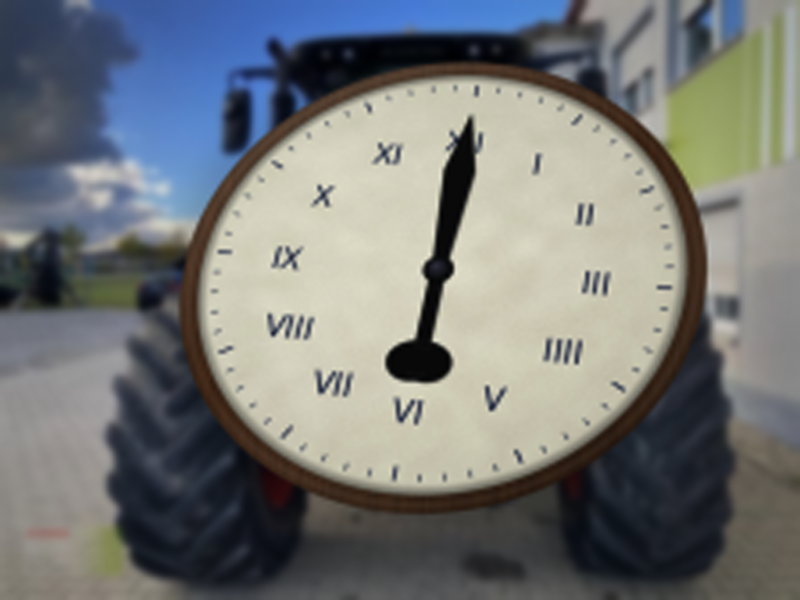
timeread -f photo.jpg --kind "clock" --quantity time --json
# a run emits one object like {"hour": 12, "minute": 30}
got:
{"hour": 6, "minute": 0}
